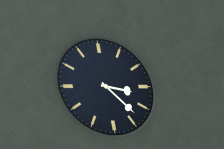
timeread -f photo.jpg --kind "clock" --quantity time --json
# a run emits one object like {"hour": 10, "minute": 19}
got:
{"hour": 3, "minute": 23}
